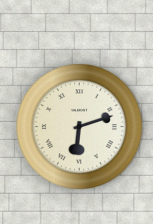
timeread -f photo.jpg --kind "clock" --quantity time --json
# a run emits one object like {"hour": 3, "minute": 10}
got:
{"hour": 6, "minute": 12}
